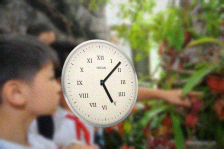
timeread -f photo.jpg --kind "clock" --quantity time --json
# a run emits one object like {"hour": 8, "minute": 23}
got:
{"hour": 5, "minute": 8}
